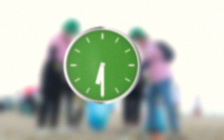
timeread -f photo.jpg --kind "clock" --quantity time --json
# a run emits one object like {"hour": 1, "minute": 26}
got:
{"hour": 6, "minute": 30}
